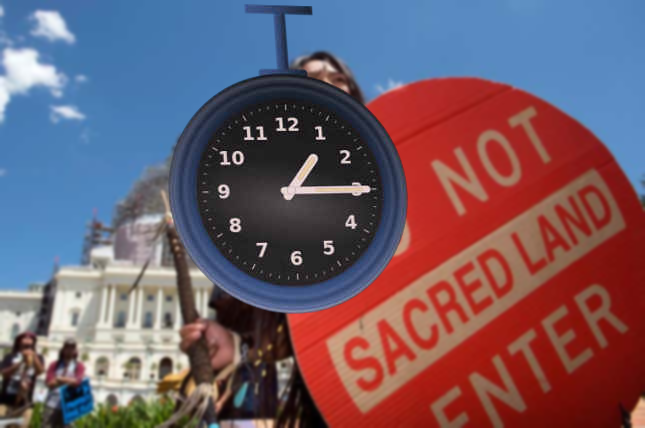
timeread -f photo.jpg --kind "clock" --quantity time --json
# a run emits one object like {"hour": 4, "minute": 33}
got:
{"hour": 1, "minute": 15}
